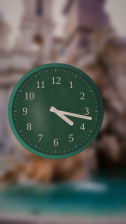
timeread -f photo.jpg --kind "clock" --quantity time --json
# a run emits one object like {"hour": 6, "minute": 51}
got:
{"hour": 4, "minute": 17}
